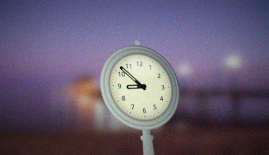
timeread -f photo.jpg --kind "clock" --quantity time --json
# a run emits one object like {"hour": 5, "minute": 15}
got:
{"hour": 8, "minute": 52}
